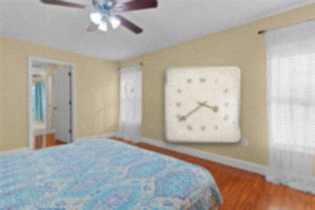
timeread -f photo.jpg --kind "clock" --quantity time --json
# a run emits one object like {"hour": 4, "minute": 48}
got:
{"hour": 3, "minute": 39}
